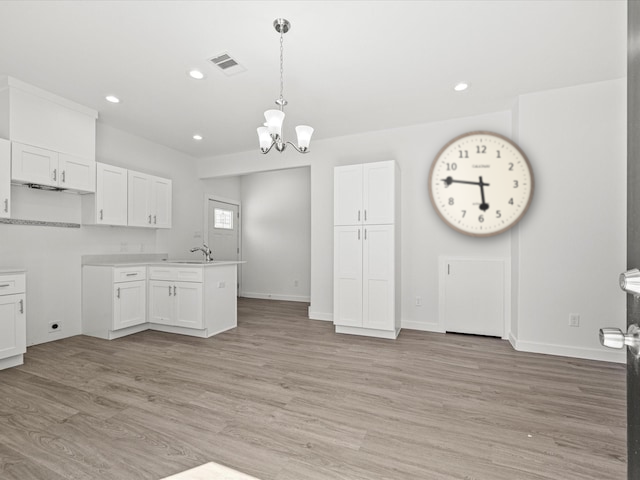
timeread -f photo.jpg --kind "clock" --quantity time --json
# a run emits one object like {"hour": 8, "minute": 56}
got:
{"hour": 5, "minute": 46}
